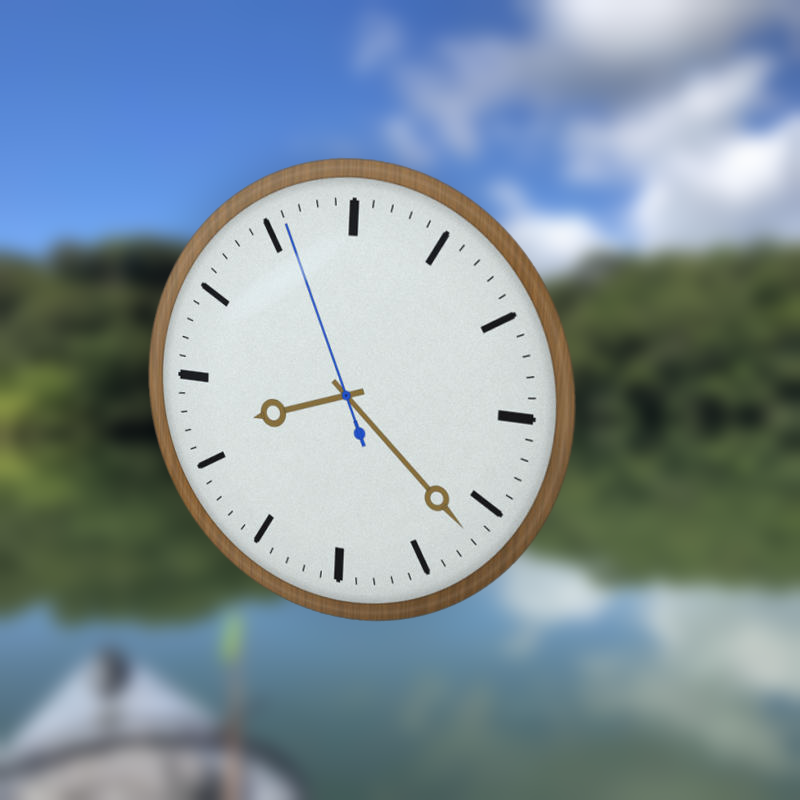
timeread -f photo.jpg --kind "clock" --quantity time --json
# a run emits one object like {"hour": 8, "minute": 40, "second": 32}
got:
{"hour": 8, "minute": 21, "second": 56}
